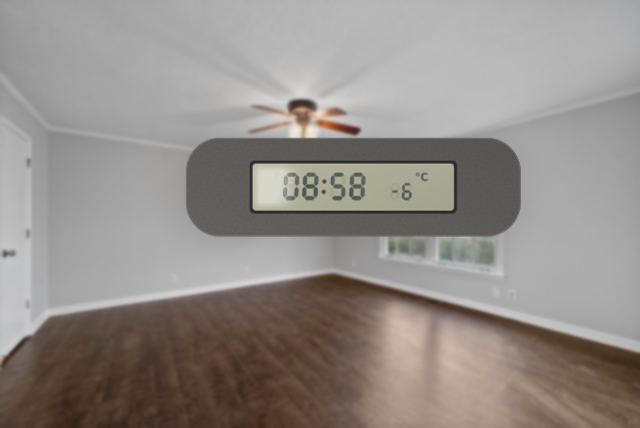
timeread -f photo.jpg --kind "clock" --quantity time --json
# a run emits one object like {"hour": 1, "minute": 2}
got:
{"hour": 8, "minute": 58}
